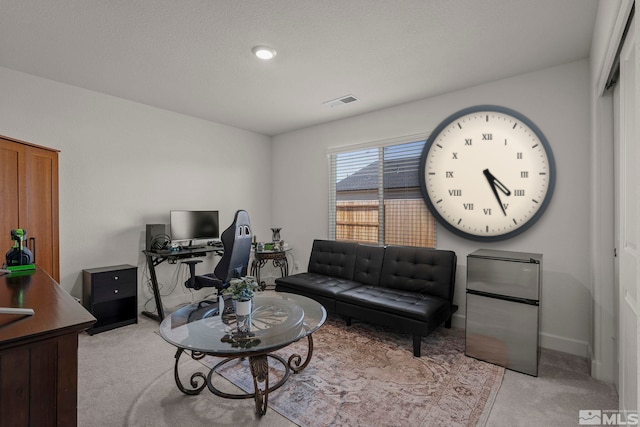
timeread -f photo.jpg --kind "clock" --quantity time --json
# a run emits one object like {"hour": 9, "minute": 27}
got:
{"hour": 4, "minute": 26}
